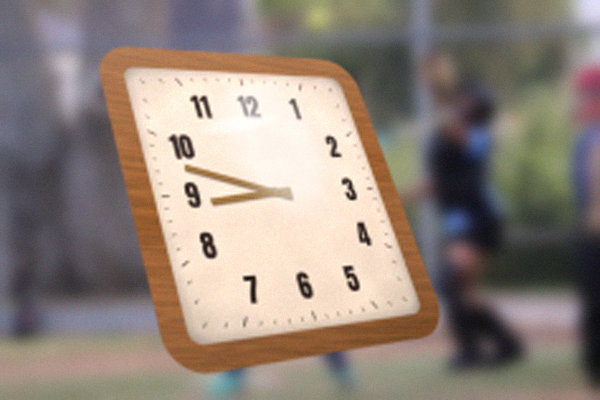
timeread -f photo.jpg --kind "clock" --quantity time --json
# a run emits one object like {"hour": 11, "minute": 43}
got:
{"hour": 8, "minute": 48}
